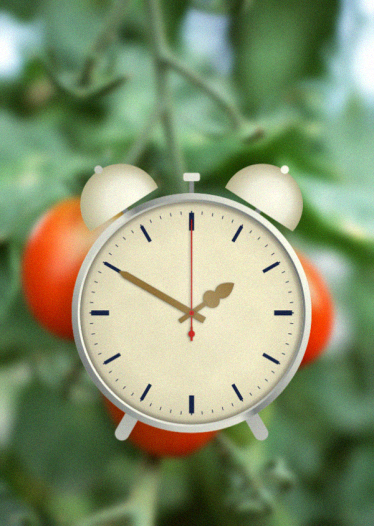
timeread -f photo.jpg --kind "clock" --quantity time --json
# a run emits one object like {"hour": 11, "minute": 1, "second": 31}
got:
{"hour": 1, "minute": 50, "second": 0}
